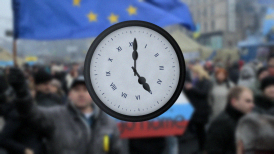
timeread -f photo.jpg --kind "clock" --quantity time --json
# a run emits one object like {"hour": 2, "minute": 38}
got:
{"hour": 5, "minute": 1}
